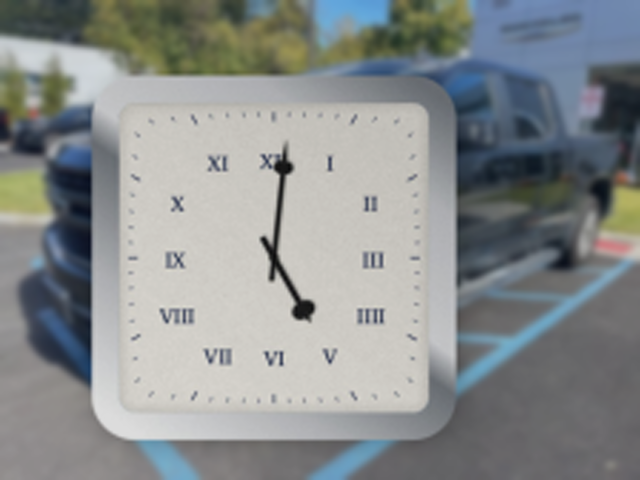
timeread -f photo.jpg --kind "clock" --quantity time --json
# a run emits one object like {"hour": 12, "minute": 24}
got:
{"hour": 5, "minute": 1}
